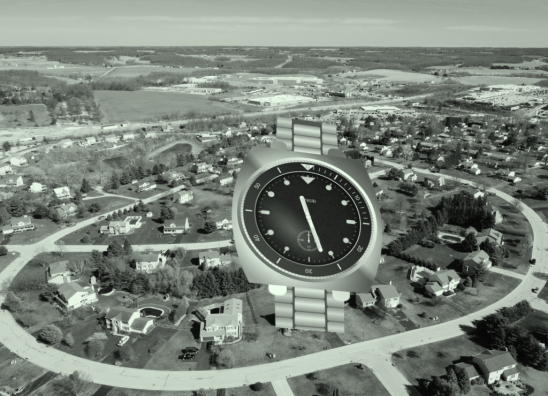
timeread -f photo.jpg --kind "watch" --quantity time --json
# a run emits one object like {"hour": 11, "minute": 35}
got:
{"hour": 11, "minute": 27}
